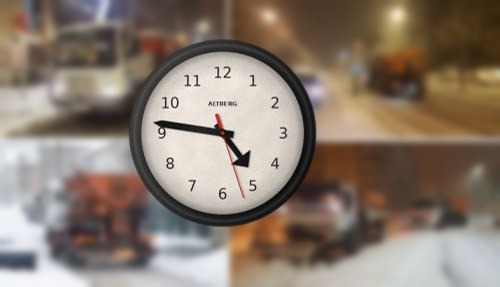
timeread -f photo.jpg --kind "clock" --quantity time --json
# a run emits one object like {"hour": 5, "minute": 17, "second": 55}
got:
{"hour": 4, "minute": 46, "second": 27}
